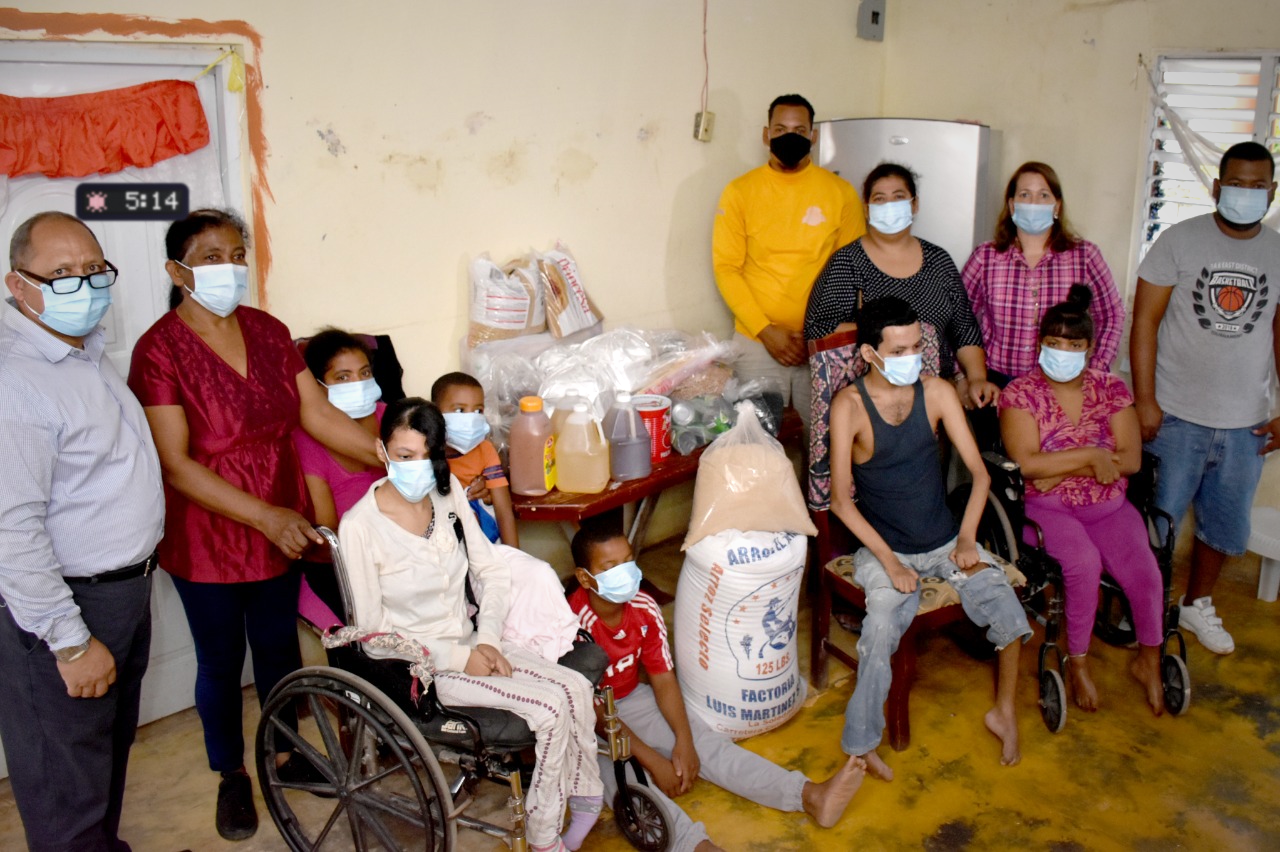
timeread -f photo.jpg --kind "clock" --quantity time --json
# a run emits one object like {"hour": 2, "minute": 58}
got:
{"hour": 5, "minute": 14}
